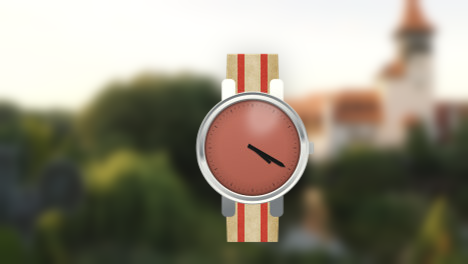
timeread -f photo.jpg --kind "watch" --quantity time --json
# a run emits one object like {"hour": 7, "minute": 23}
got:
{"hour": 4, "minute": 20}
